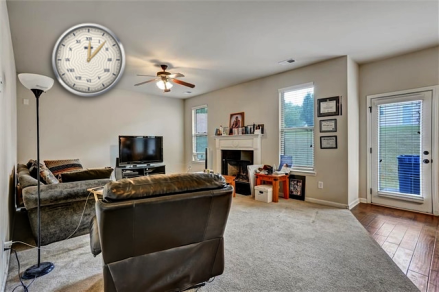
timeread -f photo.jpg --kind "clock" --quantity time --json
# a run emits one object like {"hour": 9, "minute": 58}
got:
{"hour": 12, "minute": 7}
